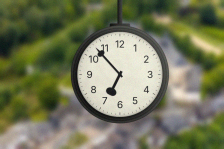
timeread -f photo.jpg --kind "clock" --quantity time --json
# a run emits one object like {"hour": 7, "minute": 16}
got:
{"hour": 6, "minute": 53}
